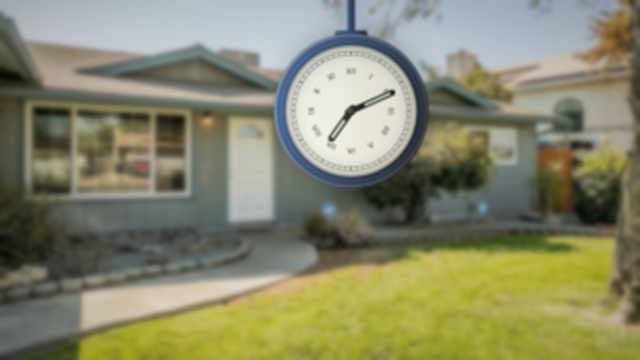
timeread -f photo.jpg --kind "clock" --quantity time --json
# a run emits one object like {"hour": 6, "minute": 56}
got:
{"hour": 7, "minute": 11}
